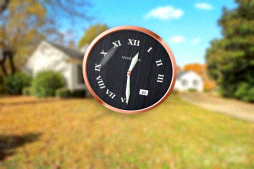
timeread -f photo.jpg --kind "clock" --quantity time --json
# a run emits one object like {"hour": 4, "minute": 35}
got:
{"hour": 12, "minute": 29}
